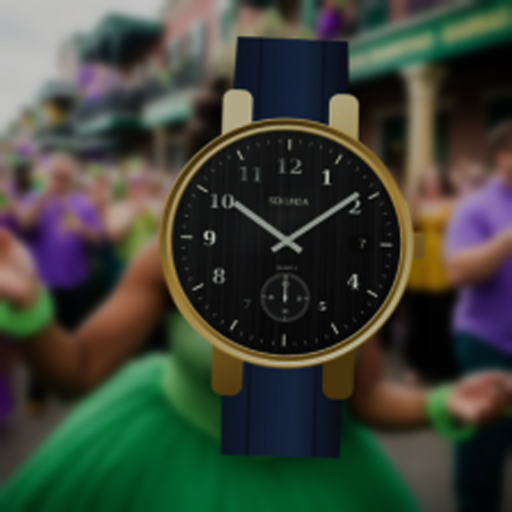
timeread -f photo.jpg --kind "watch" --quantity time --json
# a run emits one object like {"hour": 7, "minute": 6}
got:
{"hour": 10, "minute": 9}
